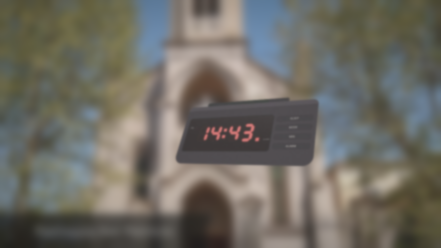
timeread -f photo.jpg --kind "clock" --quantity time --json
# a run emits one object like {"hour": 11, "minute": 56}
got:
{"hour": 14, "minute": 43}
